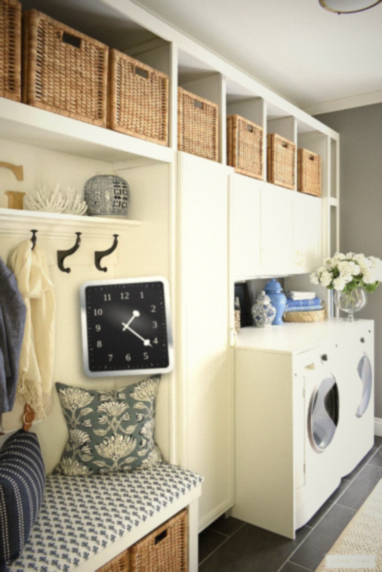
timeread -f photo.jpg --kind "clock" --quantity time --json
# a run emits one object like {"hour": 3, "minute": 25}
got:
{"hour": 1, "minute": 22}
